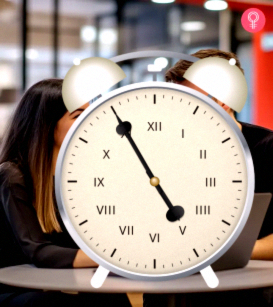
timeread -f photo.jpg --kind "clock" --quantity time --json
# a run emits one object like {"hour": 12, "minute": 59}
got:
{"hour": 4, "minute": 55}
